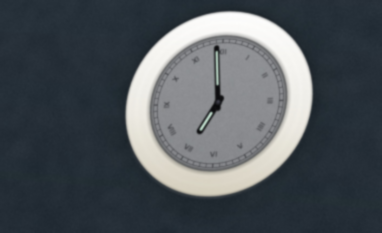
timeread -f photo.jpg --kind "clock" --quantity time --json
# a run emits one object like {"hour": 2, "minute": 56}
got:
{"hour": 6, "minute": 59}
